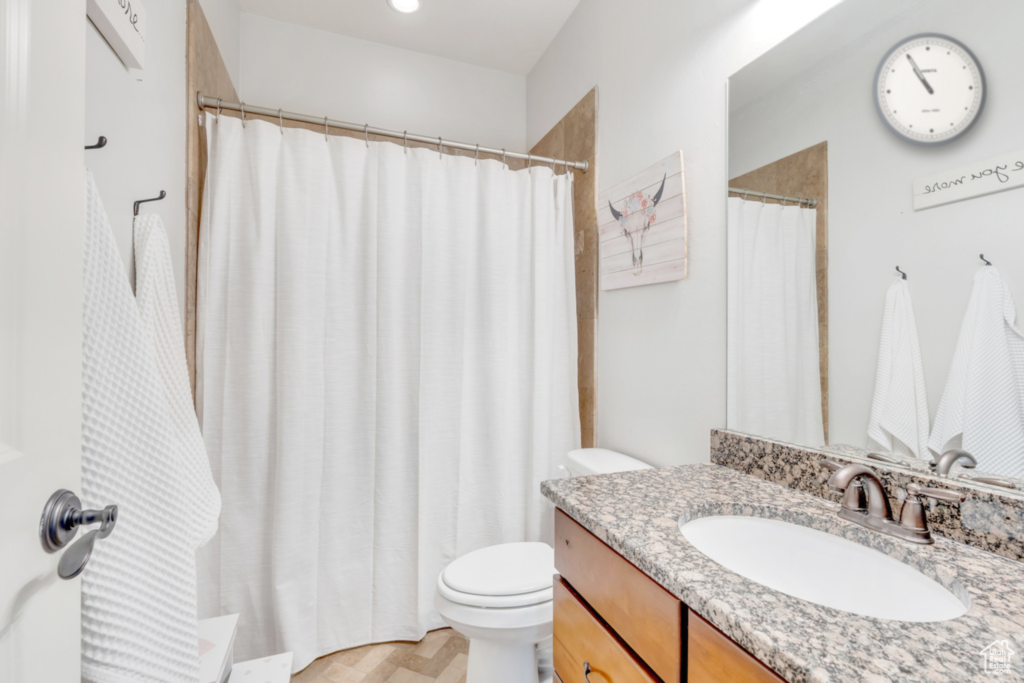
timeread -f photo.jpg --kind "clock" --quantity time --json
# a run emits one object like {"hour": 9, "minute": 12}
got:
{"hour": 10, "minute": 55}
